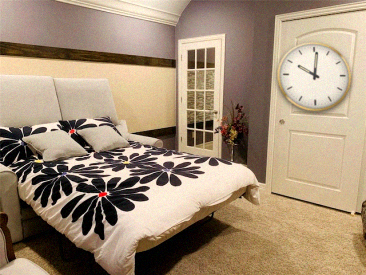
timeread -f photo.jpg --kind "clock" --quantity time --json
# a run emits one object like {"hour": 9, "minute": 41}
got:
{"hour": 10, "minute": 1}
